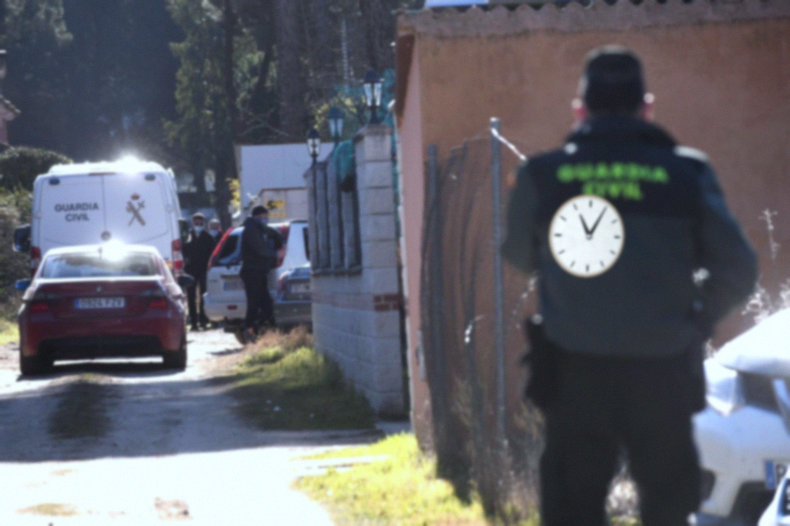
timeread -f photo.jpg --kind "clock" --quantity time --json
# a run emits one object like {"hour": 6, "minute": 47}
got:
{"hour": 11, "minute": 5}
